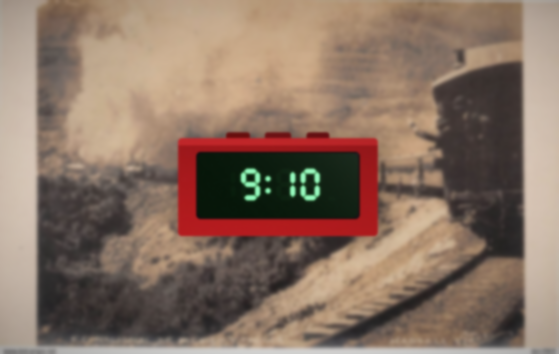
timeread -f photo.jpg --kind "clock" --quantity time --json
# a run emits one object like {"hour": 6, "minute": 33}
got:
{"hour": 9, "minute": 10}
